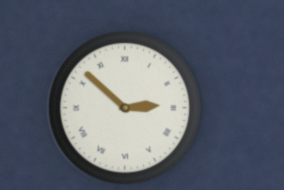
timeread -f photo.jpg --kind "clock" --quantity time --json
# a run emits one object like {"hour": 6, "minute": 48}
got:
{"hour": 2, "minute": 52}
